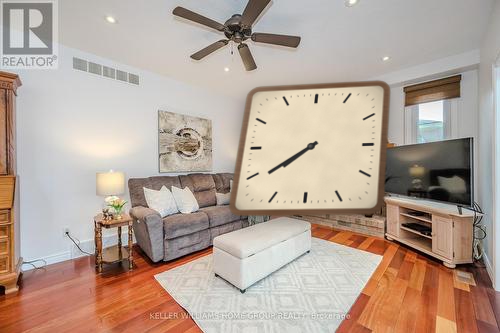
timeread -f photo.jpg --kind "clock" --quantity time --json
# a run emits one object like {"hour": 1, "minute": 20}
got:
{"hour": 7, "minute": 39}
